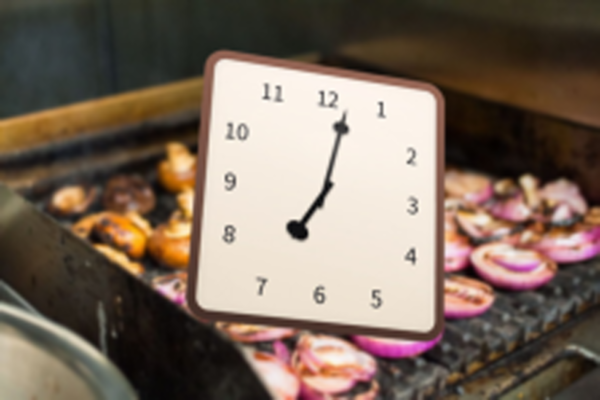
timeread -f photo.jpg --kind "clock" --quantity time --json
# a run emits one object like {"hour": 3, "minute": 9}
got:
{"hour": 7, "minute": 2}
